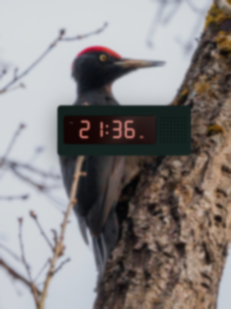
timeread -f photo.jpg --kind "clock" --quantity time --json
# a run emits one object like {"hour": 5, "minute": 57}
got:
{"hour": 21, "minute": 36}
